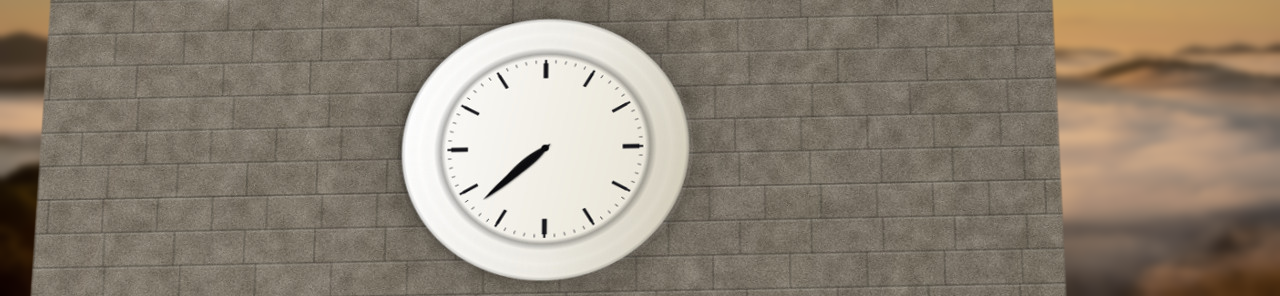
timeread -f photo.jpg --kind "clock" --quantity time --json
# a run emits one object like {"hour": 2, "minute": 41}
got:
{"hour": 7, "minute": 38}
